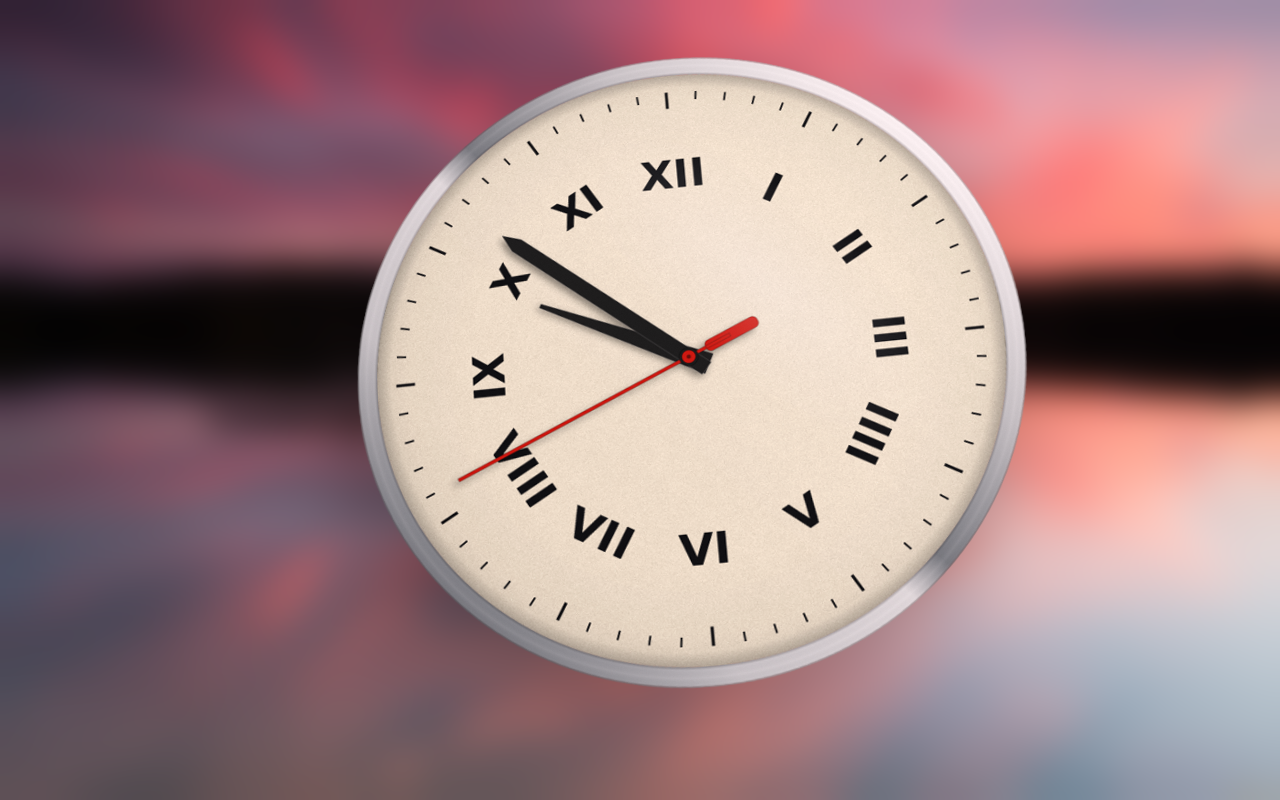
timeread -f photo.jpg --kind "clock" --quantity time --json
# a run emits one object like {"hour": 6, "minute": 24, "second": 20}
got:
{"hour": 9, "minute": 51, "second": 41}
